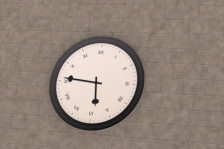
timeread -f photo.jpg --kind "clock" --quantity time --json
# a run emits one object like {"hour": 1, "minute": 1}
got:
{"hour": 5, "minute": 46}
